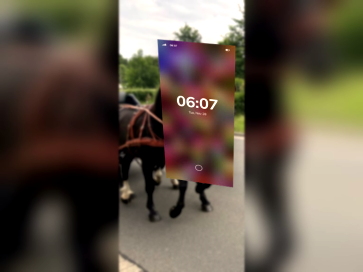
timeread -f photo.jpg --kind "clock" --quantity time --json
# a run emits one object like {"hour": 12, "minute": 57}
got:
{"hour": 6, "minute": 7}
